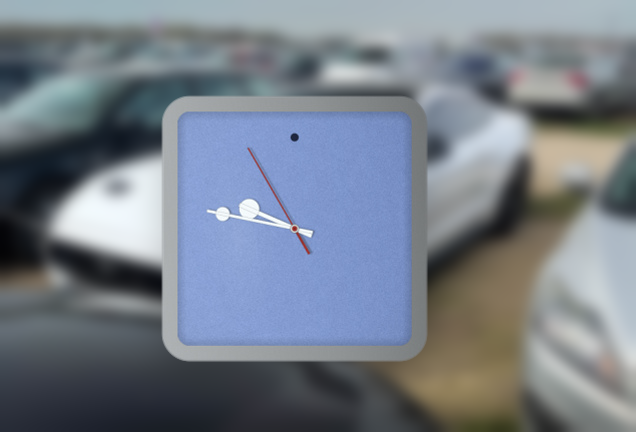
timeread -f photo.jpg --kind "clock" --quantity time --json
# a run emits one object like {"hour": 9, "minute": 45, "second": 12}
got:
{"hour": 9, "minute": 46, "second": 55}
